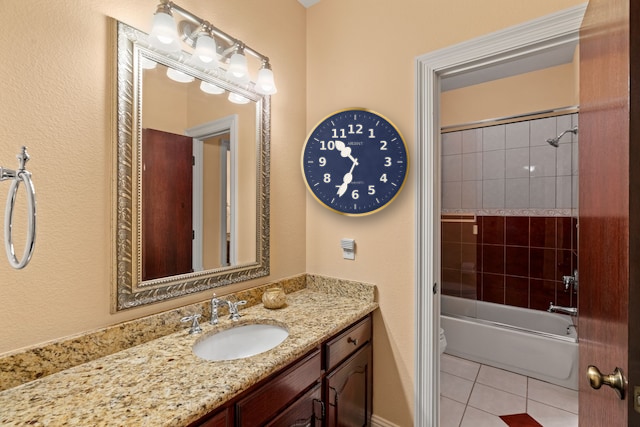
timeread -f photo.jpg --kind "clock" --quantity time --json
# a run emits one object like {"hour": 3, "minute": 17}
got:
{"hour": 10, "minute": 34}
